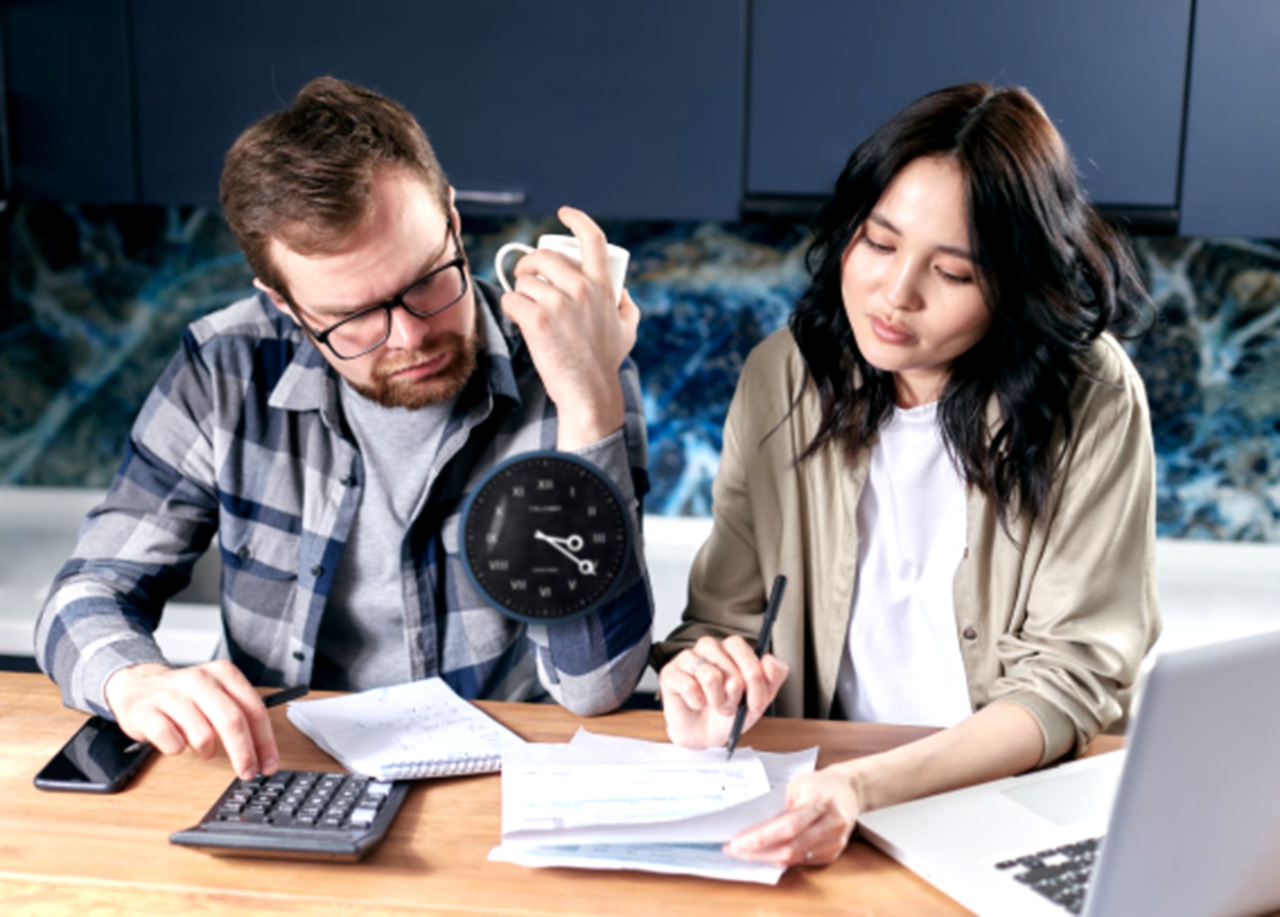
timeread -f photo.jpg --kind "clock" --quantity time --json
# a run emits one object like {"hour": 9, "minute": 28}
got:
{"hour": 3, "minute": 21}
